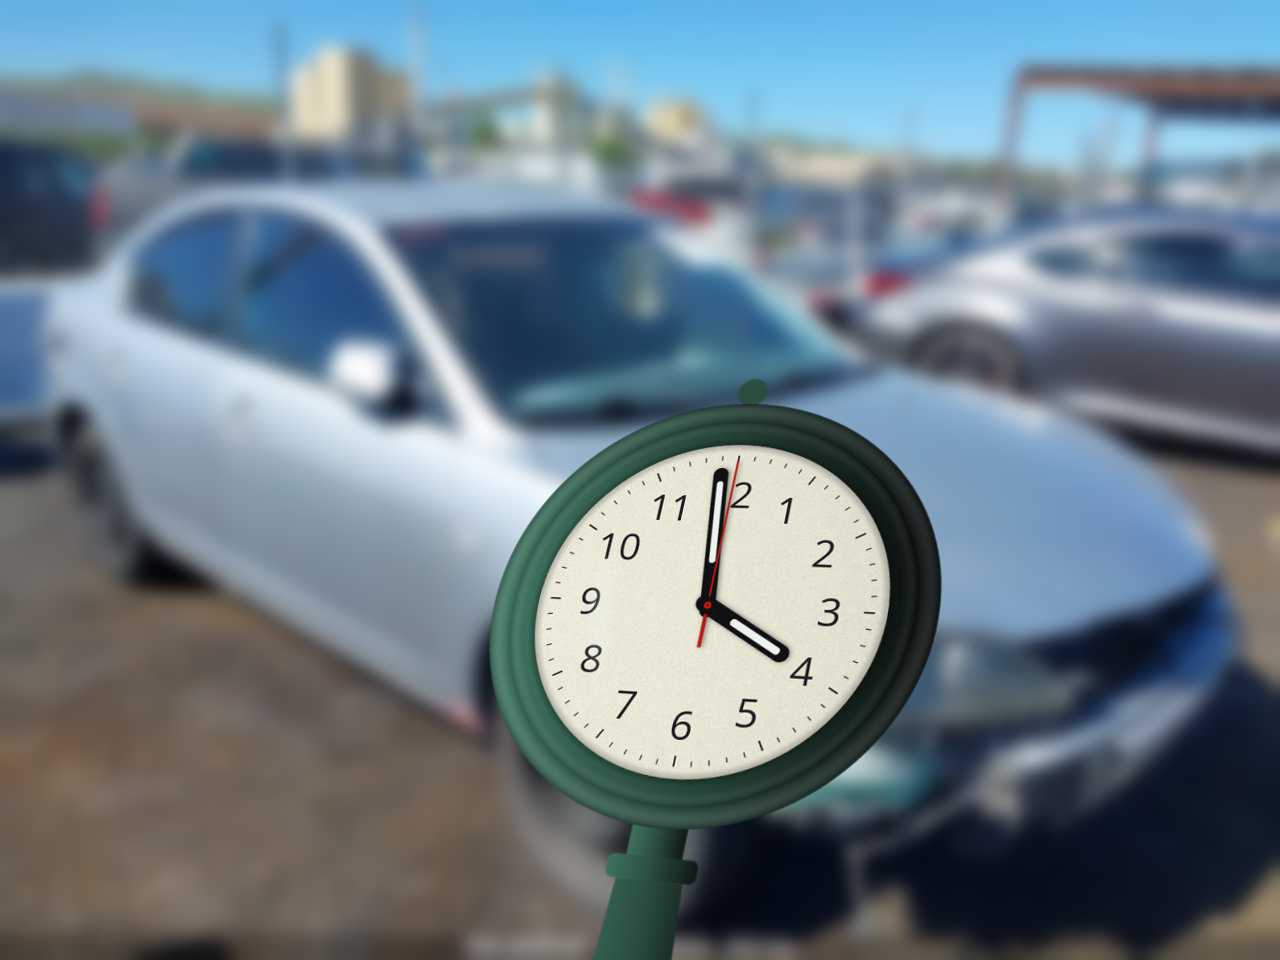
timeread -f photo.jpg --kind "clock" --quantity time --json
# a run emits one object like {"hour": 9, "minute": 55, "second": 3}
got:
{"hour": 3, "minute": 59, "second": 0}
